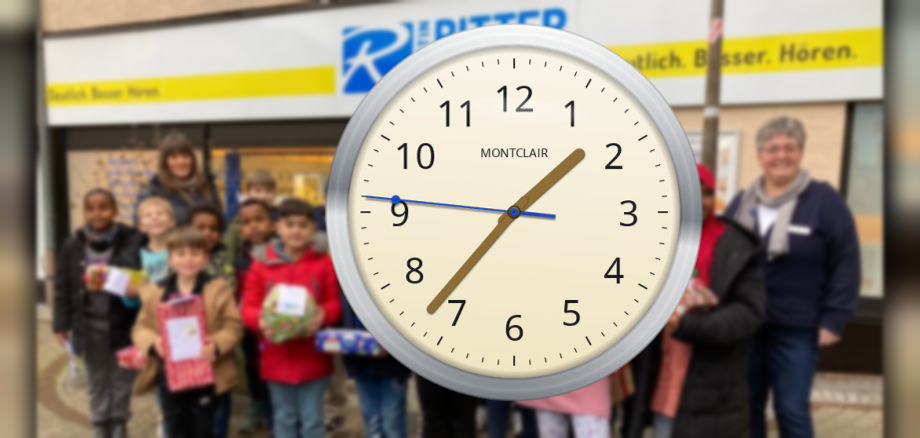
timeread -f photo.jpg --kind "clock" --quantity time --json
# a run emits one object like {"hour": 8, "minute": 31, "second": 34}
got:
{"hour": 1, "minute": 36, "second": 46}
